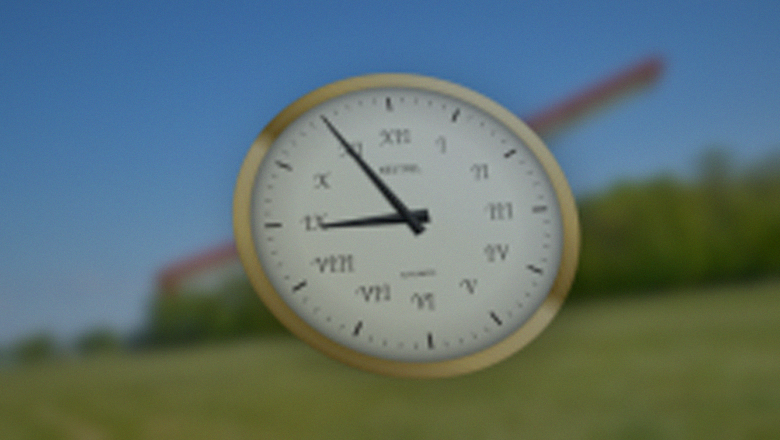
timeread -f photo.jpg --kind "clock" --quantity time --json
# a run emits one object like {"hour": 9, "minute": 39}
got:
{"hour": 8, "minute": 55}
